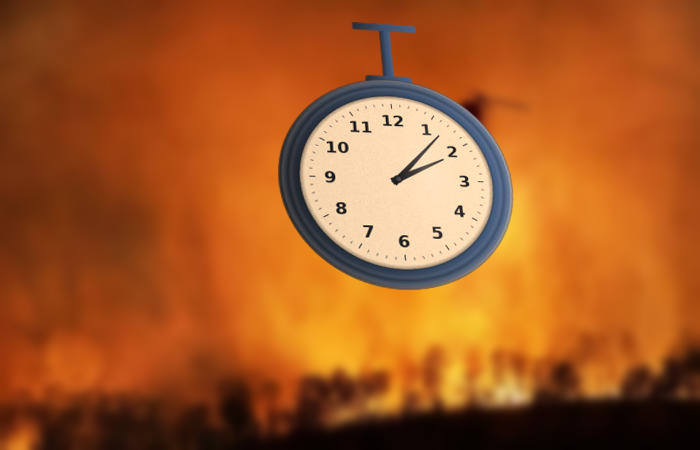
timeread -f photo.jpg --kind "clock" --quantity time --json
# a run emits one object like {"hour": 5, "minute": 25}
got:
{"hour": 2, "minute": 7}
